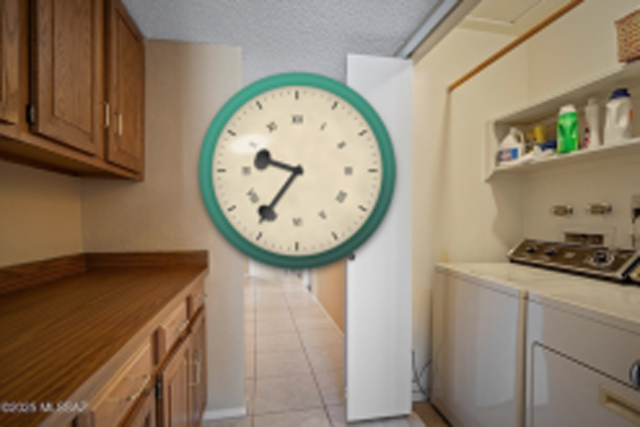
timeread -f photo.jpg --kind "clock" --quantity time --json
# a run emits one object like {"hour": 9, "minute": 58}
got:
{"hour": 9, "minute": 36}
